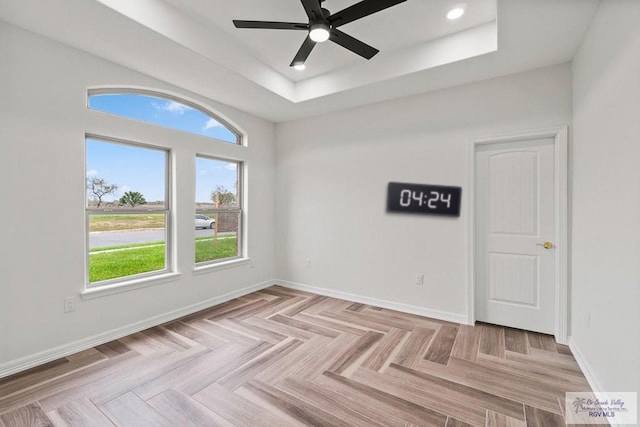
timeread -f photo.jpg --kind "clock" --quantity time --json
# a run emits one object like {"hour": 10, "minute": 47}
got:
{"hour": 4, "minute": 24}
